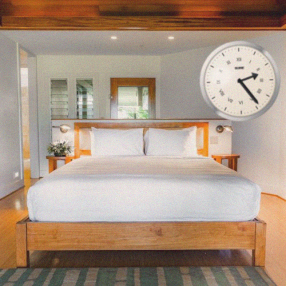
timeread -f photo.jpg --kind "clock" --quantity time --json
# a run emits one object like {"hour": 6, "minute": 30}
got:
{"hour": 2, "minute": 24}
